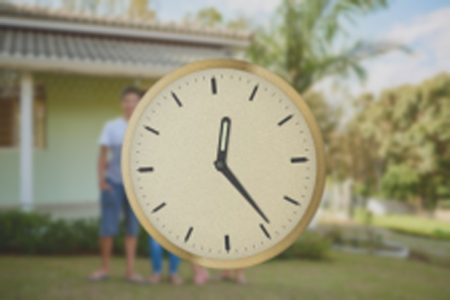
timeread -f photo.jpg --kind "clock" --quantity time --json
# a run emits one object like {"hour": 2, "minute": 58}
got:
{"hour": 12, "minute": 24}
